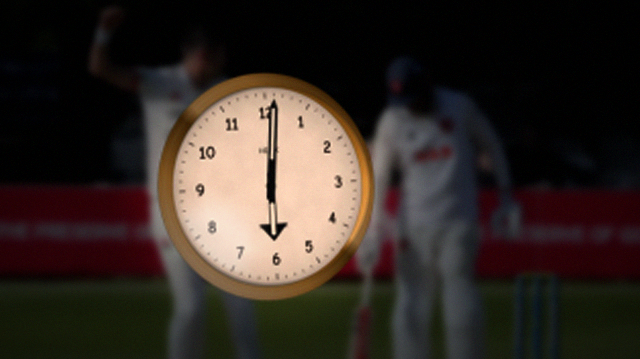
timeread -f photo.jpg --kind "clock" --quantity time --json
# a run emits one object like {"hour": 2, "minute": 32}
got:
{"hour": 6, "minute": 1}
